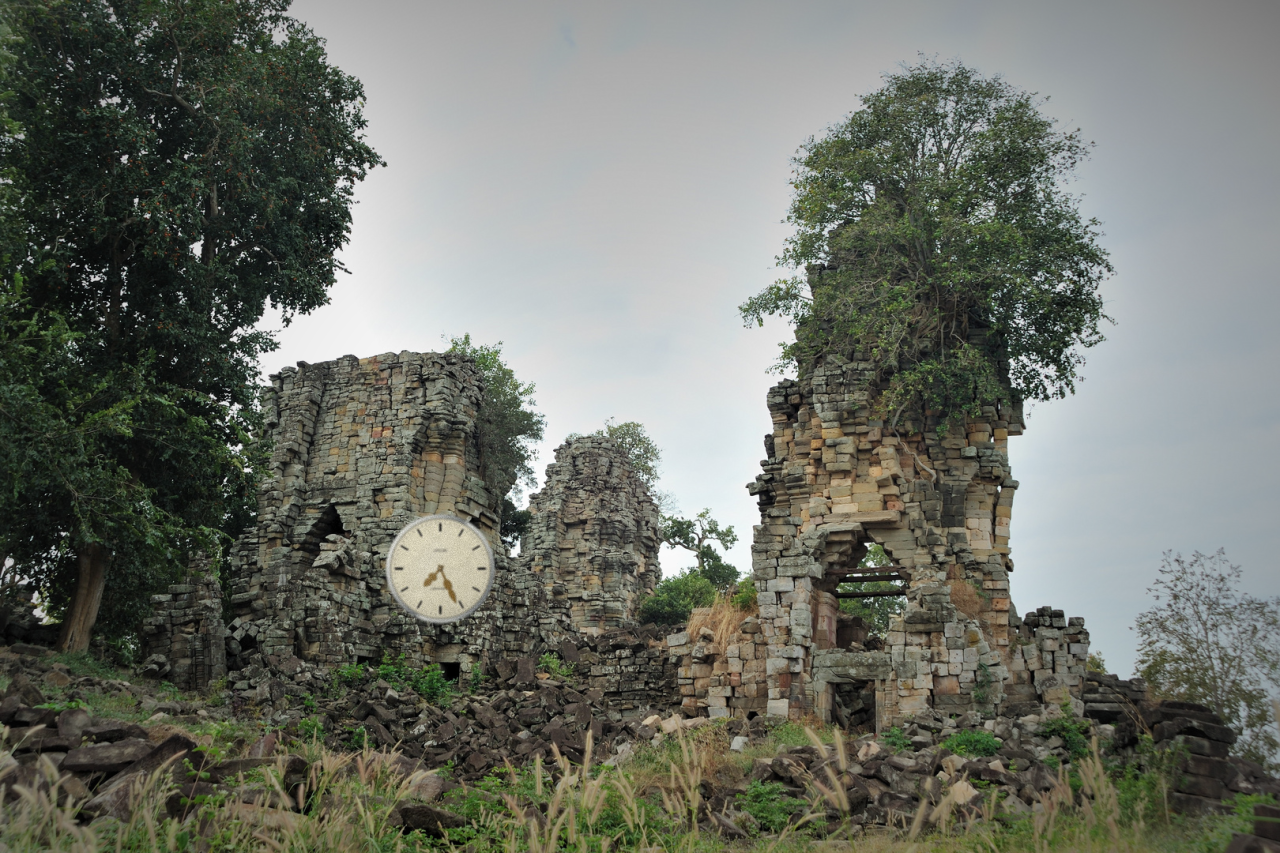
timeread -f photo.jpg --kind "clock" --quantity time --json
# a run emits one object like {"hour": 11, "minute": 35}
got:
{"hour": 7, "minute": 26}
